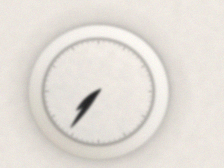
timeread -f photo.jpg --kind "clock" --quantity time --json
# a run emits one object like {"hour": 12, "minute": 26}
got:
{"hour": 7, "minute": 36}
